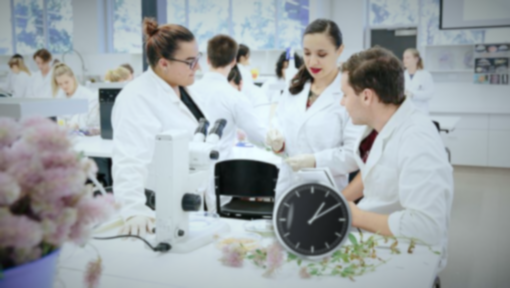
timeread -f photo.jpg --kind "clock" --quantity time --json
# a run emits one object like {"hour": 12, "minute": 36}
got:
{"hour": 1, "minute": 10}
